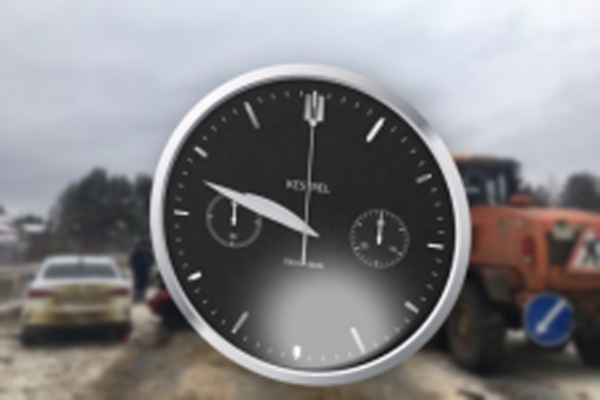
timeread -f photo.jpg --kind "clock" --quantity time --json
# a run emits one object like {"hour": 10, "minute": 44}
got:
{"hour": 9, "minute": 48}
